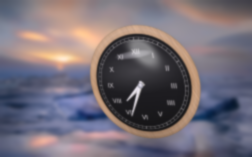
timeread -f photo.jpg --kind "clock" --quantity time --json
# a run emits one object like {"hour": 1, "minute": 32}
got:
{"hour": 7, "minute": 34}
